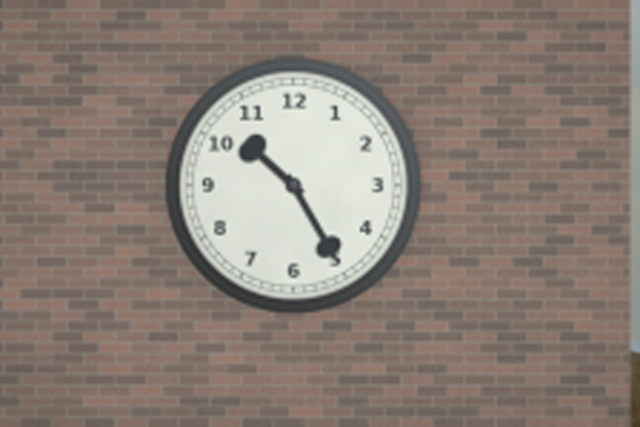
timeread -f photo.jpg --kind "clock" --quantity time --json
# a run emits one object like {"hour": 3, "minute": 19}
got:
{"hour": 10, "minute": 25}
